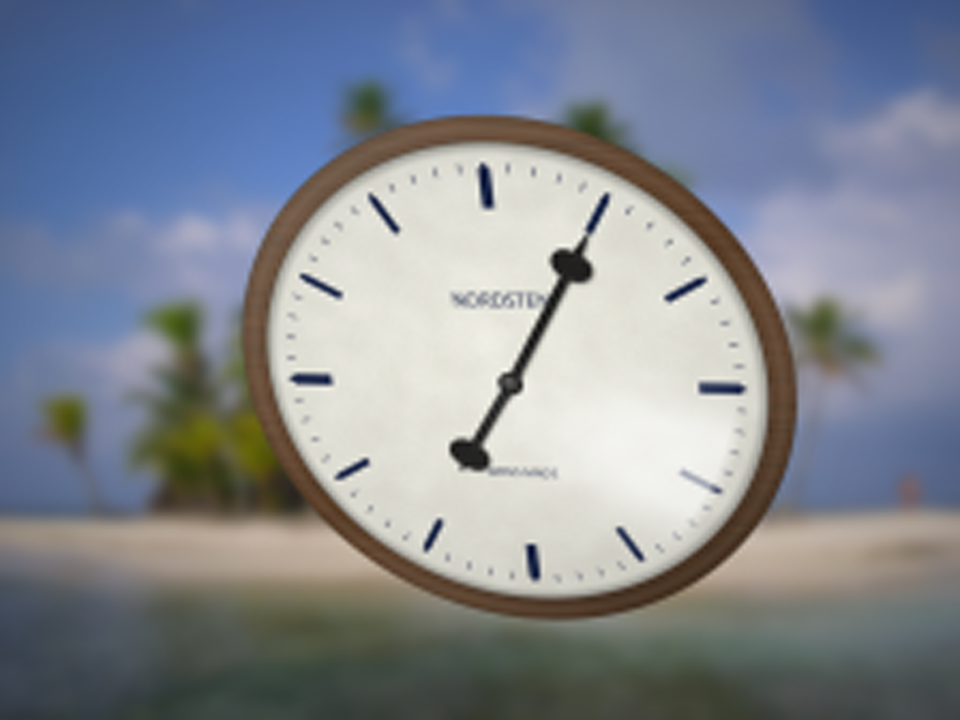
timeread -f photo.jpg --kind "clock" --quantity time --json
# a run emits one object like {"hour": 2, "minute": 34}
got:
{"hour": 7, "minute": 5}
